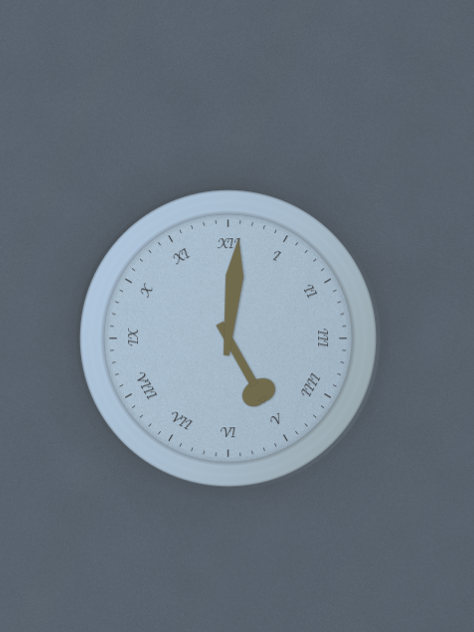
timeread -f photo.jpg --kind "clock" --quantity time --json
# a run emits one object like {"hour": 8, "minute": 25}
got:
{"hour": 5, "minute": 1}
